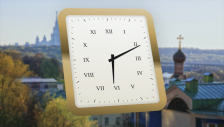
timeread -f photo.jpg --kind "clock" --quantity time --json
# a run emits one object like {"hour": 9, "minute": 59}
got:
{"hour": 6, "minute": 11}
